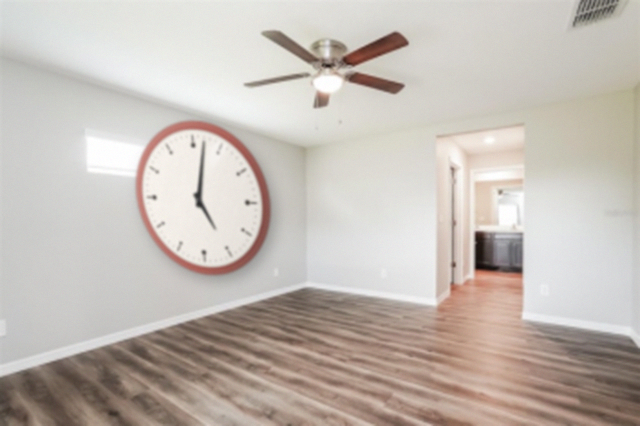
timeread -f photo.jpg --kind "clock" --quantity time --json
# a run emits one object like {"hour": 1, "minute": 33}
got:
{"hour": 5, "minute": 2}
